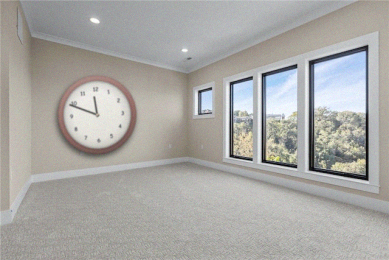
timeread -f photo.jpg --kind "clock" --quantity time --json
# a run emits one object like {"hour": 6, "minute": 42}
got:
{"hour": 11, "minute": 49}
